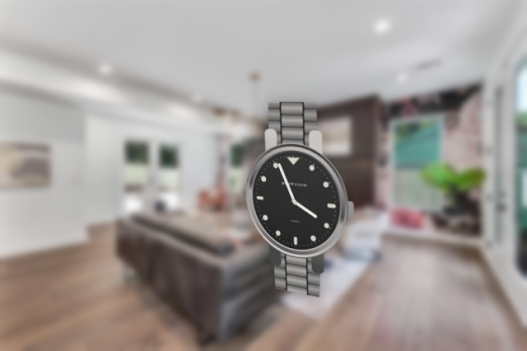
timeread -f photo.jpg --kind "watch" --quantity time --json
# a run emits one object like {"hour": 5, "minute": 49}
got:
{"hour": 3, "minute": 56}
